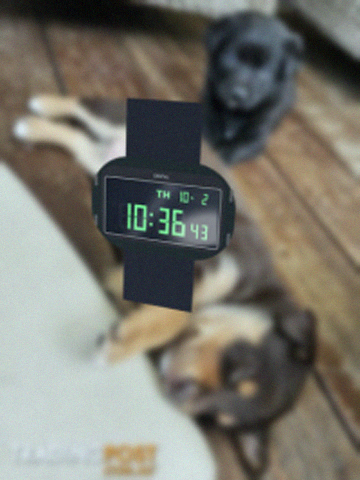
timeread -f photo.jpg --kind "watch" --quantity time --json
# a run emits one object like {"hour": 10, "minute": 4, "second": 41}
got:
{"hour": 10, "minute": 36, "second": 43}
